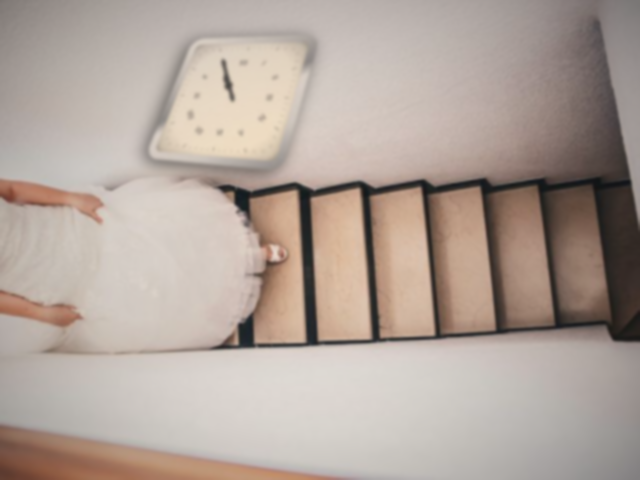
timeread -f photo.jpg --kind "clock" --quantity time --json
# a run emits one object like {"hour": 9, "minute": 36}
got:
{"hour": 10, "minute": 55}
